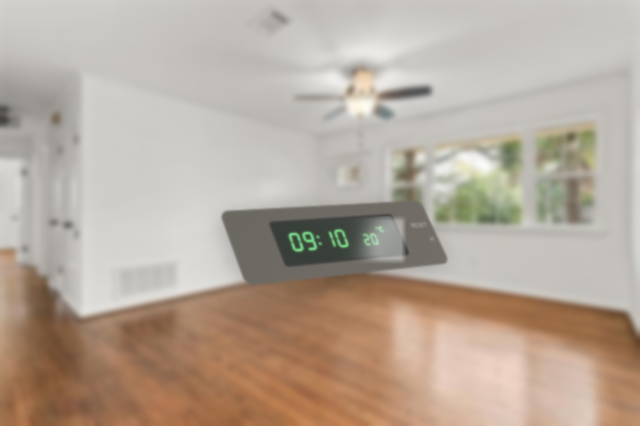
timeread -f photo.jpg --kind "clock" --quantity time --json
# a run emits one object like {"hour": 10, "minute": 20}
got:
{"hour": 9, "minute": 10}
